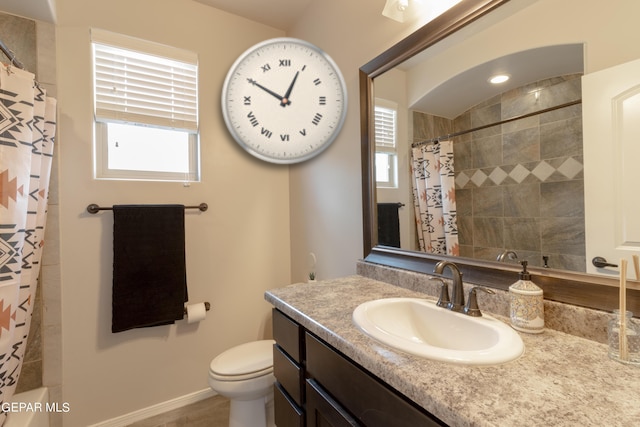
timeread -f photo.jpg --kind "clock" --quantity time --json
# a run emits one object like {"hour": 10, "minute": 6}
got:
{"hour": 12, "minute": 50}
